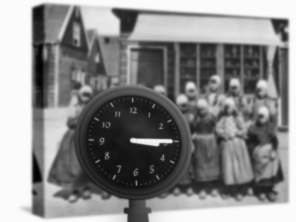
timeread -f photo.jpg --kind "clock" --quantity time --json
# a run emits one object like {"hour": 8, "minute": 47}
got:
{"hour": 3, "minute": 15}
